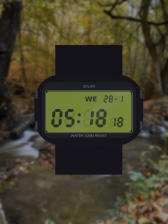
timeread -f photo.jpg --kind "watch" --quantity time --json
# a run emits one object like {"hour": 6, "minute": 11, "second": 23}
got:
{"hour": 5, "minute": 18, "second": 18}
